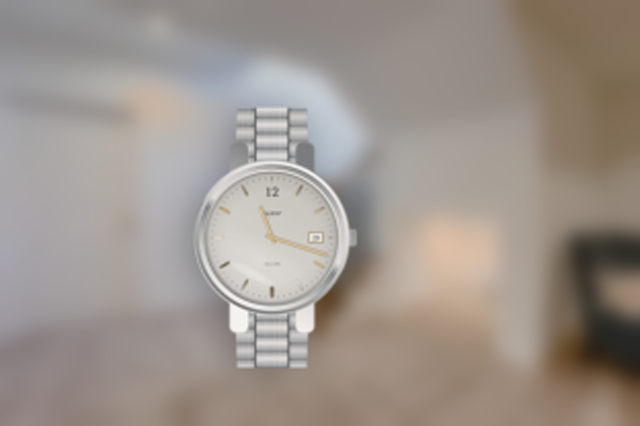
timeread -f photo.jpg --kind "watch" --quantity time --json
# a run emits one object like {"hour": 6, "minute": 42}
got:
{"hour": 11, "minute": 18}
